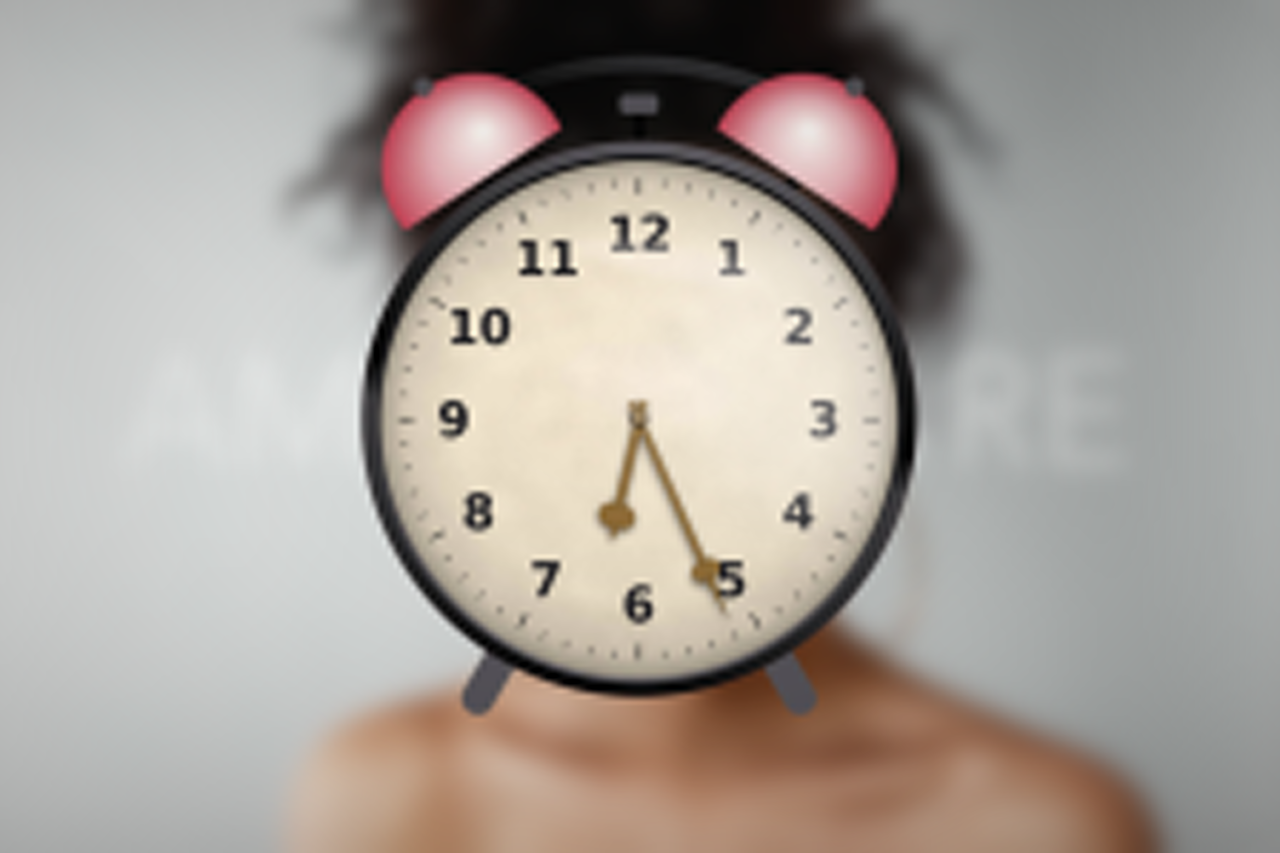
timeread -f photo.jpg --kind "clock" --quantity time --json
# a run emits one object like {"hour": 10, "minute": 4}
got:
{"hour": 6, "minute": 26}
